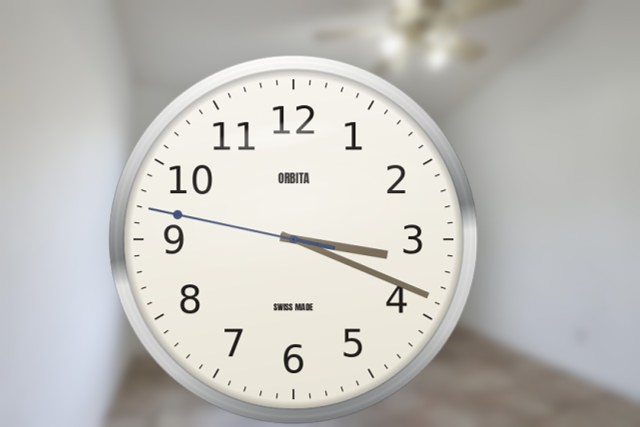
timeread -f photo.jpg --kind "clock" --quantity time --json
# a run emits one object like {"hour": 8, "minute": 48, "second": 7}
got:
{"hour": 3, "minute": 18, "second": 47}
